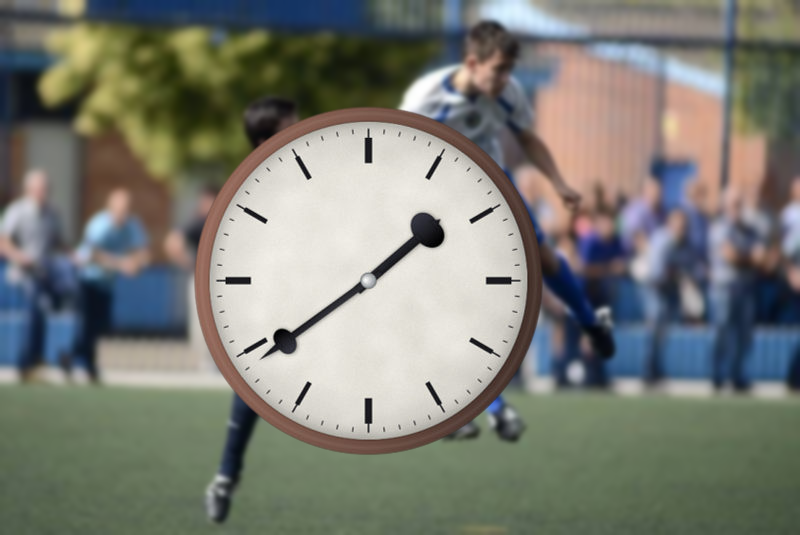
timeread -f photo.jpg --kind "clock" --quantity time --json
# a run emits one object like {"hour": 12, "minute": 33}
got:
{"hour": 1, "minute": 39}
